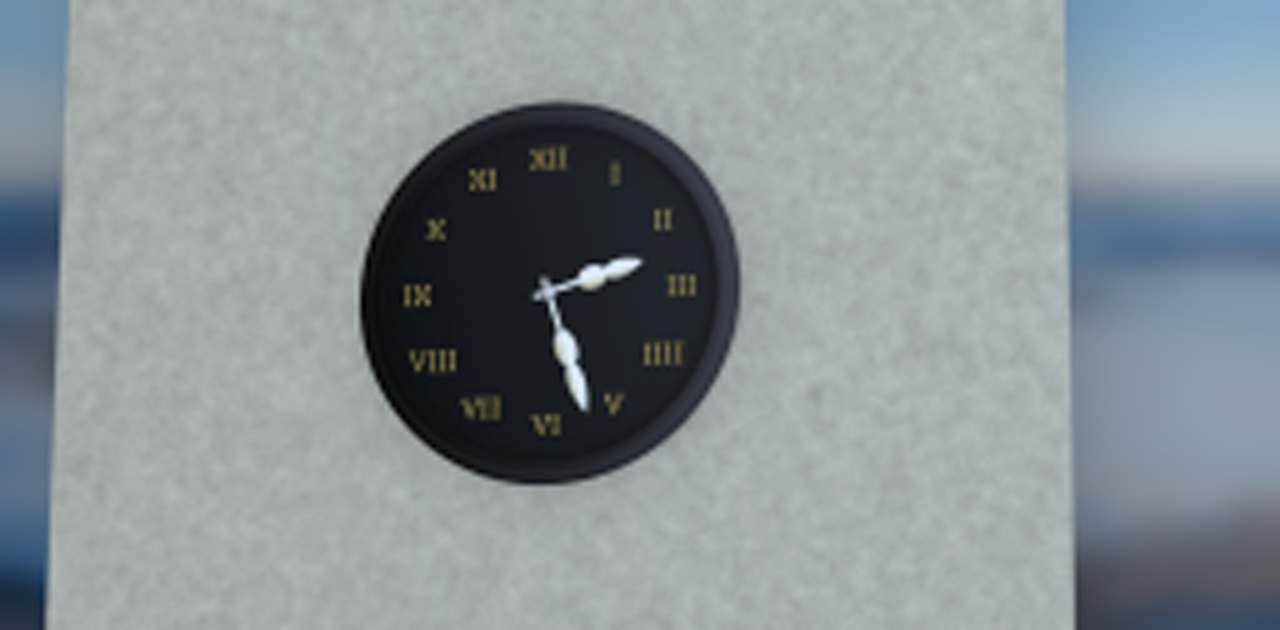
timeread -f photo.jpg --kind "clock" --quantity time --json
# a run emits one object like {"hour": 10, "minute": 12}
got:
{"hour": 2, "minute": 27}
